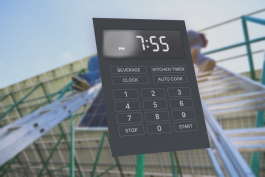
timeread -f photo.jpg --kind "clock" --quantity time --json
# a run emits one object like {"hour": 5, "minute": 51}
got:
{"hour": 7, "minute": 55}
